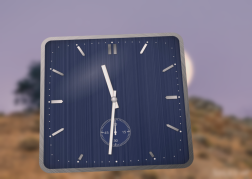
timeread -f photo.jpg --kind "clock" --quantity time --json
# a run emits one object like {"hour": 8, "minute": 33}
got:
{"hour": 11, "minute": 31}
